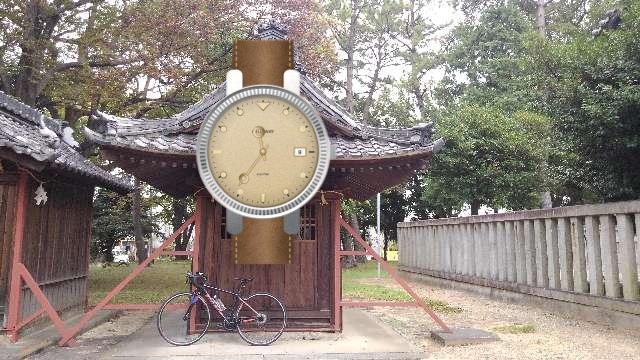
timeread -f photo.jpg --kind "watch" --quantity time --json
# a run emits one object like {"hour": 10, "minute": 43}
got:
{"hour": 11, "minute": 36}
